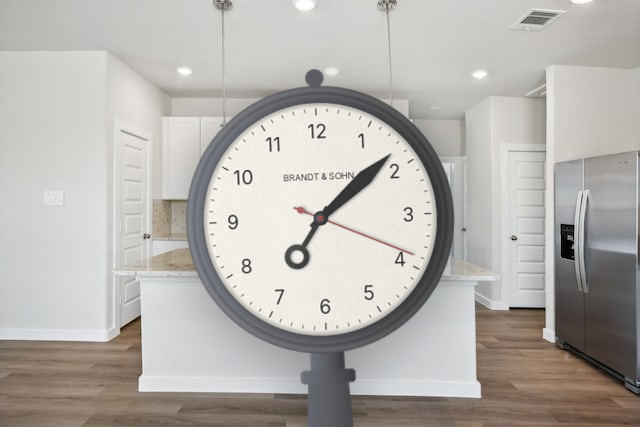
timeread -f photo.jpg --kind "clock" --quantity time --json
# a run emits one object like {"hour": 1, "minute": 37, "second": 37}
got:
{"hour": 7, "minute": 8, "second": 19}
